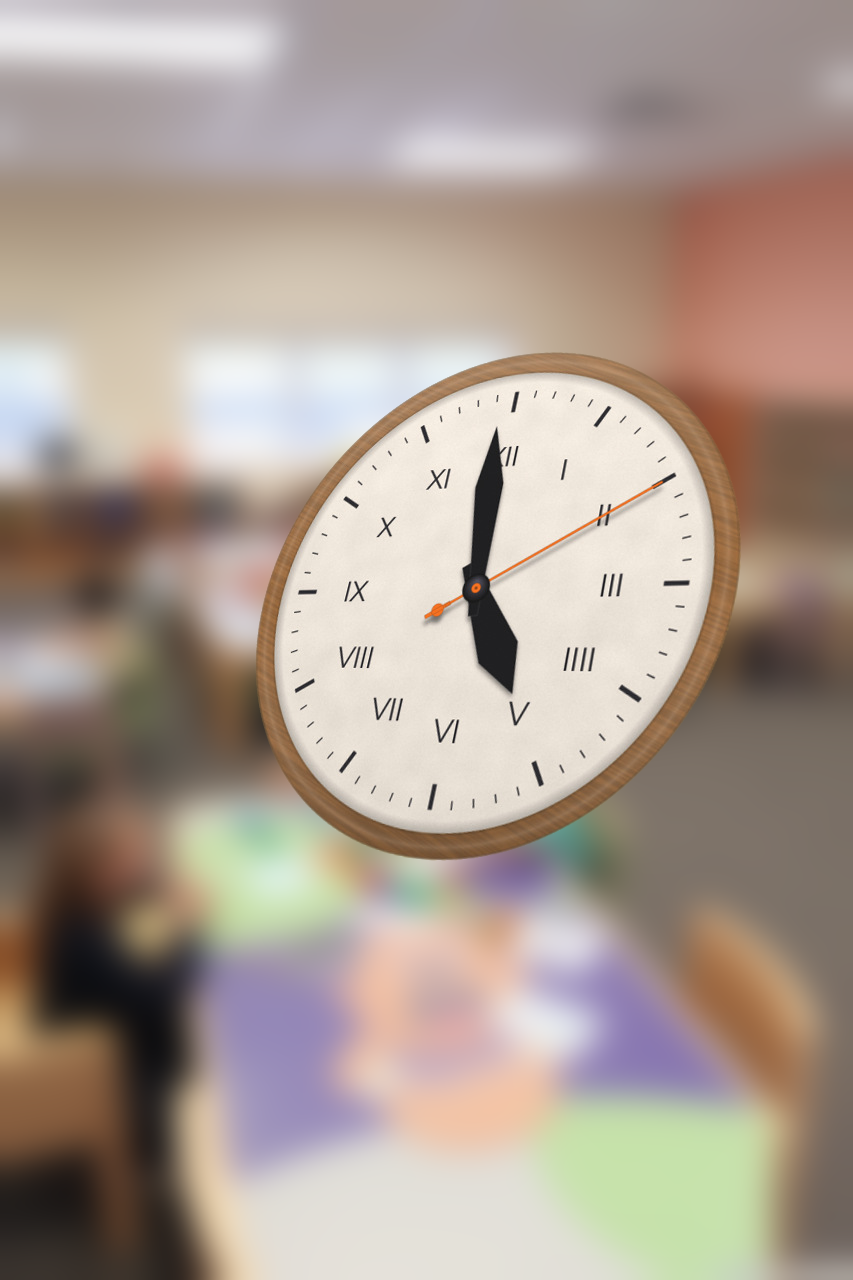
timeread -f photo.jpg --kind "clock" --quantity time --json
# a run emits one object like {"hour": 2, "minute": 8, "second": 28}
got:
{"hour": 4, "minute": 59, "second": 10}
